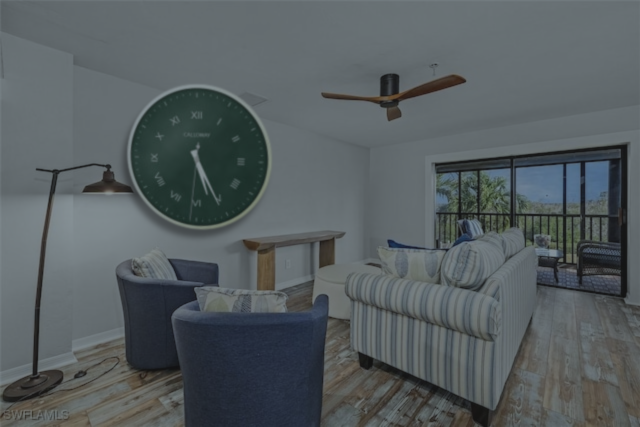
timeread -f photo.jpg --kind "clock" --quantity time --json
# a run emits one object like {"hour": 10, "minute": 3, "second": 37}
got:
{"hour": 5, "minute": 25, "second": 31}
